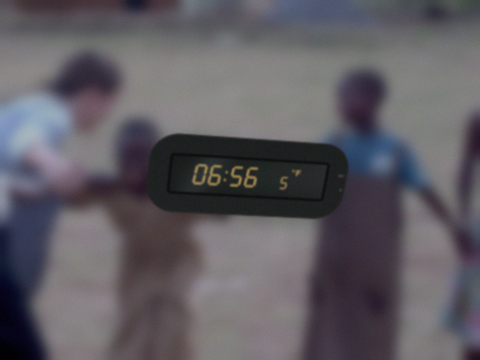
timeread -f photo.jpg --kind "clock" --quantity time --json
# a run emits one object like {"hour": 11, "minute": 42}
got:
{"hour": 6, "minute": 56}
